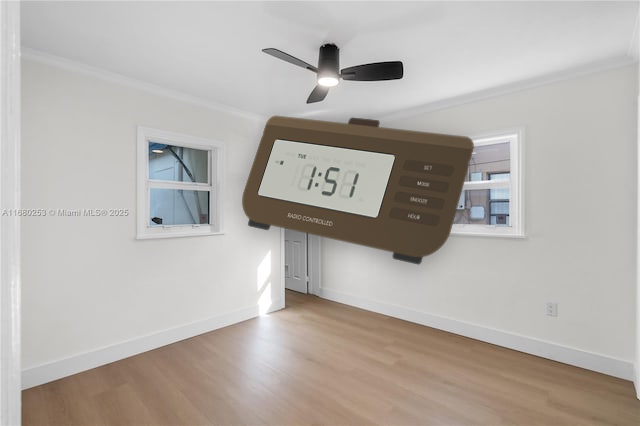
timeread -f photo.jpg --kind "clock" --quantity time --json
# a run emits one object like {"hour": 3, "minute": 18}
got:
{"hour": 1, "minute": 51}
